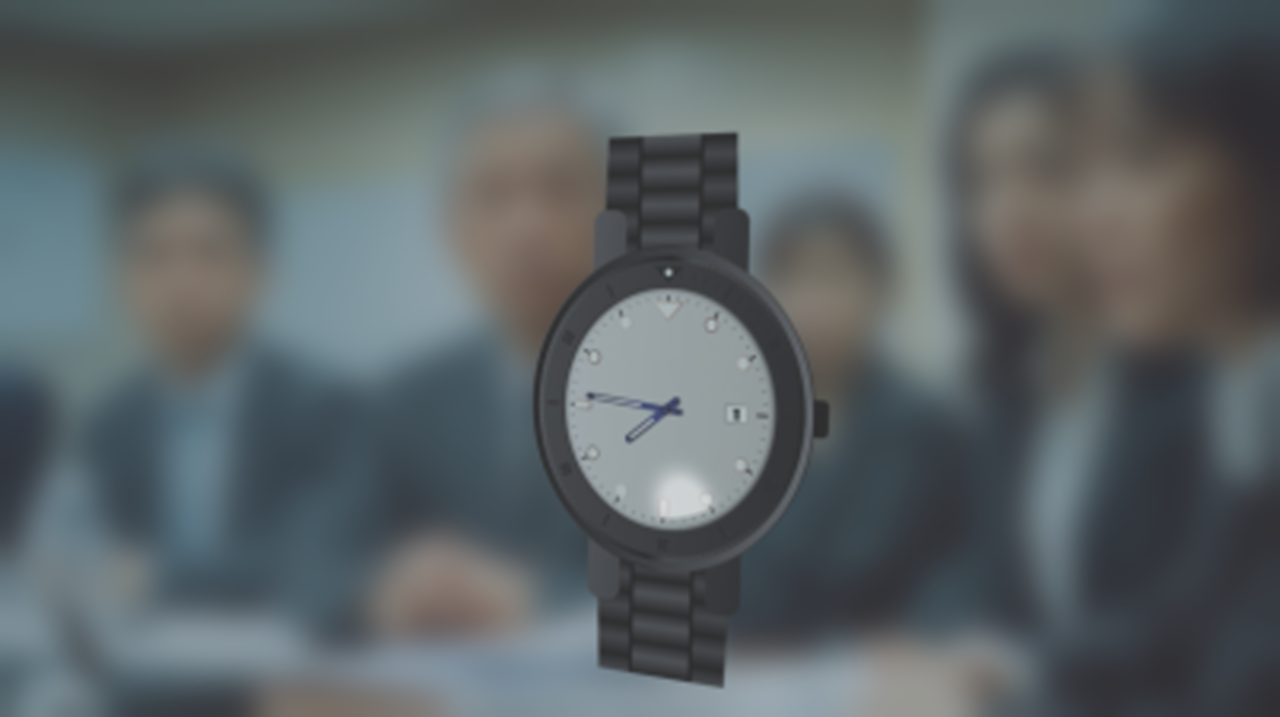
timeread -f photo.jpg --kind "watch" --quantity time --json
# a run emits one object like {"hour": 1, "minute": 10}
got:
{"hour": 7, "minute": 46}
